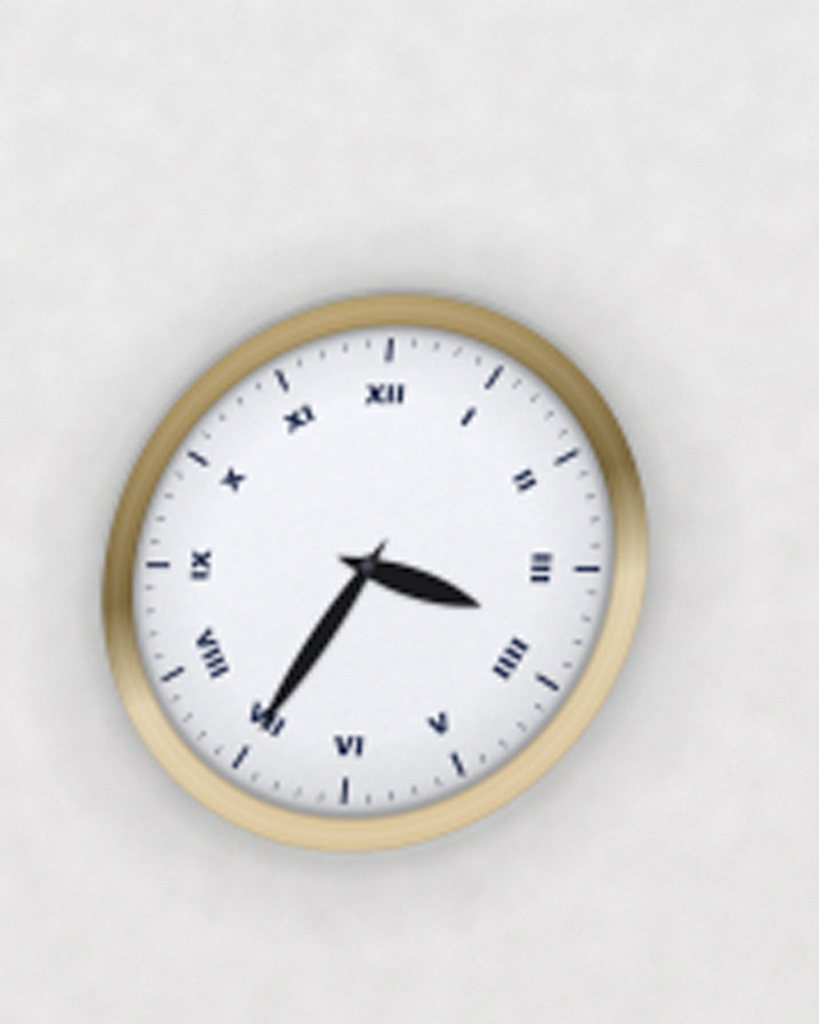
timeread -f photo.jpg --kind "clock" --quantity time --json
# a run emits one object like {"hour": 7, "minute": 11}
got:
{"hour": 3, "minute": 35}
